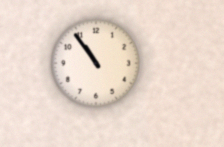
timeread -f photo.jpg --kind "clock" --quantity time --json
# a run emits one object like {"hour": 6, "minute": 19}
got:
{"hour": 10, "minute": 54}
